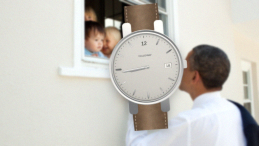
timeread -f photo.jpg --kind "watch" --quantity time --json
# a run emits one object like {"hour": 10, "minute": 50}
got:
{"hour": 8, "minute": 44}
